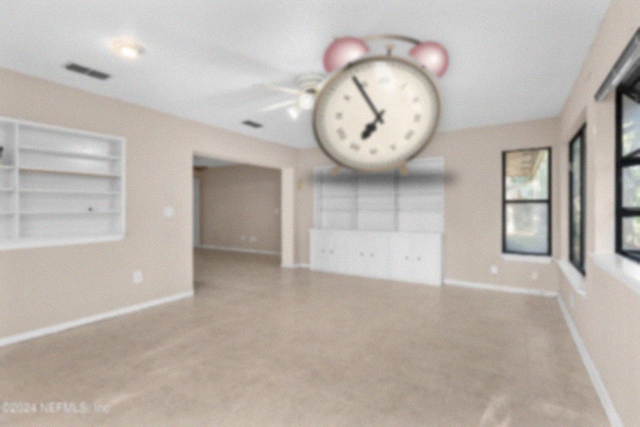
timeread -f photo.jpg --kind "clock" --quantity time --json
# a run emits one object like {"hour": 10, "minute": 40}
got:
{"hour": 6, "minute": 54}
